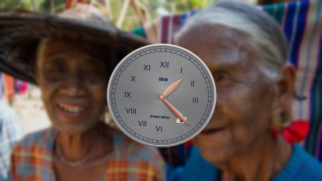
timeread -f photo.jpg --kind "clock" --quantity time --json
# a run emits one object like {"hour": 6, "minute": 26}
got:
{"hour": 1, "minute": 22}
